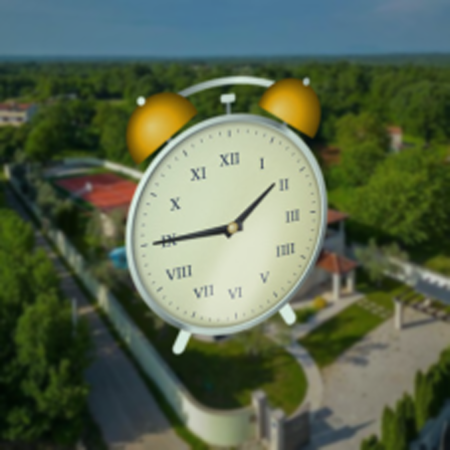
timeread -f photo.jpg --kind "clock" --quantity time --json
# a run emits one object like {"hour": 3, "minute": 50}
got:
{"hour": 1, "minute": 45}
